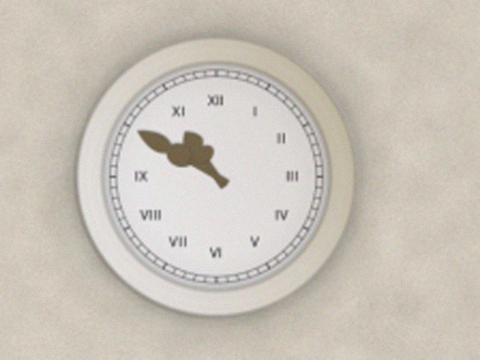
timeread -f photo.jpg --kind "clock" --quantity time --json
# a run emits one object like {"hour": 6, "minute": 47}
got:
{"hour": 10, "minute": 50}
